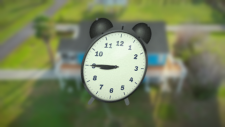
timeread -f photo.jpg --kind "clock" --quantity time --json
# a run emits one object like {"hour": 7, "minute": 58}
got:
{"hour": 8, "minute": 45}
